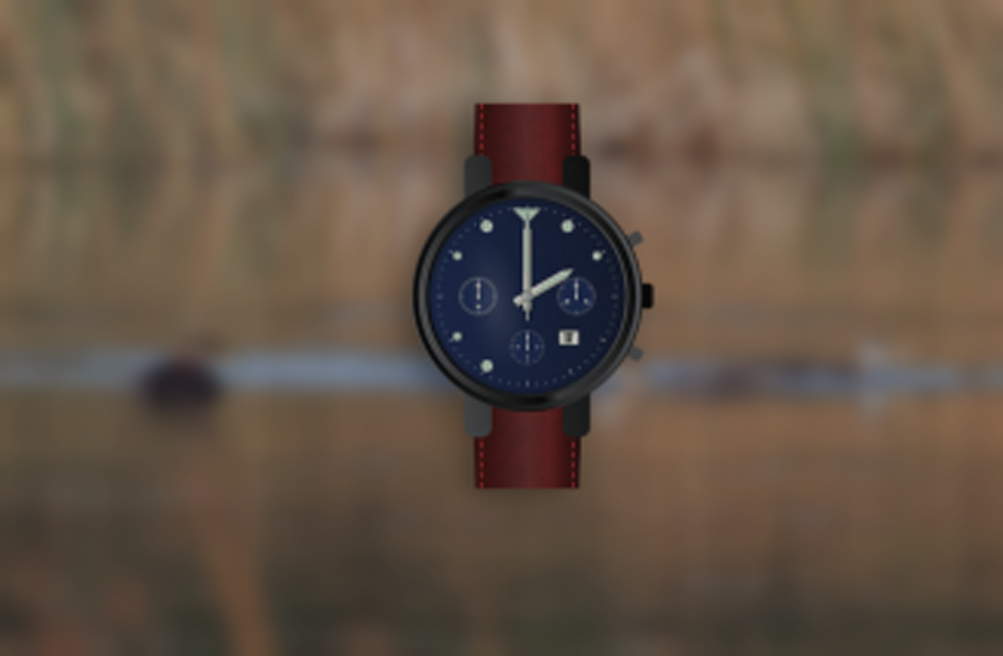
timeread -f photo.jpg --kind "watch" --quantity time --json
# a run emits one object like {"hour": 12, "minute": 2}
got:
{"hour": 2, "minute": 0}
